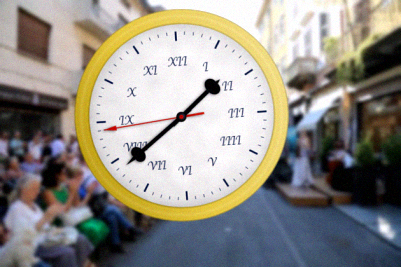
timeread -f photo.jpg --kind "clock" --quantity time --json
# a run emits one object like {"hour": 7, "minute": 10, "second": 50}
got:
{"hour": 1, "minute": 38, "second": 44}
